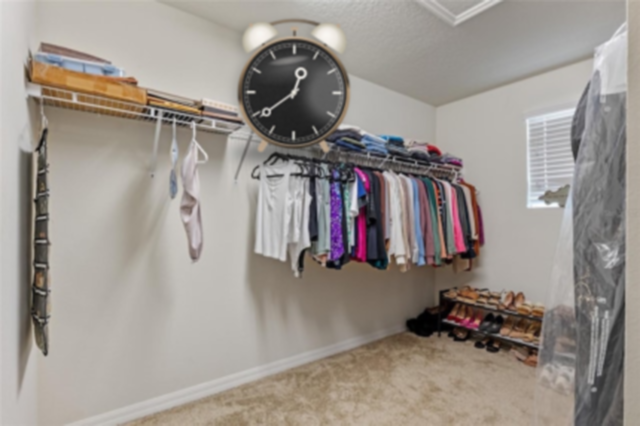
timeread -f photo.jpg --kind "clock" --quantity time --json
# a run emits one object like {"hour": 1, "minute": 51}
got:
{"hour": 12, "minute": 39}
